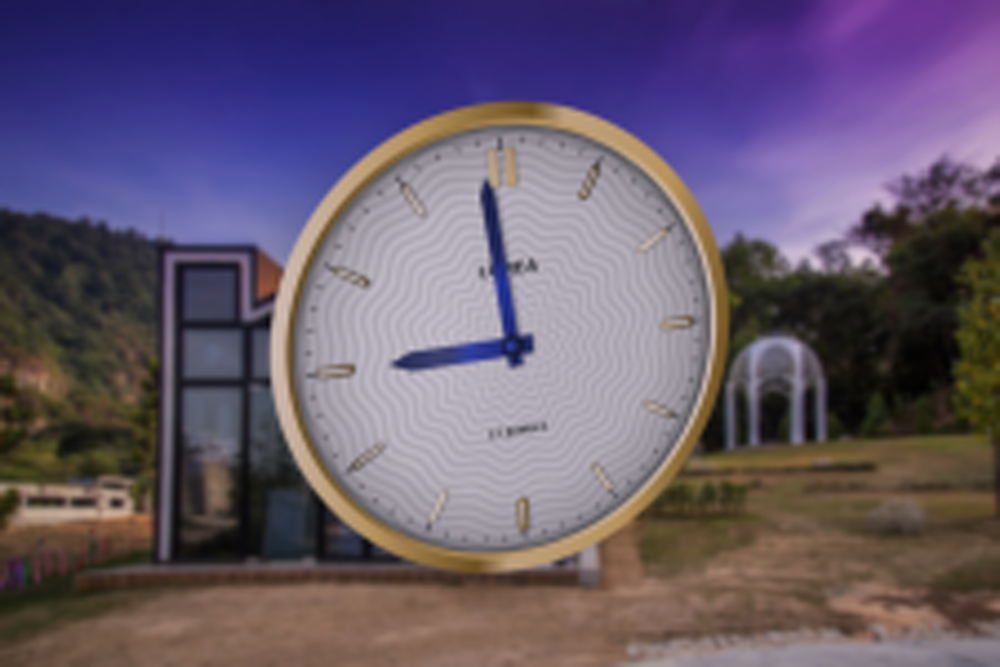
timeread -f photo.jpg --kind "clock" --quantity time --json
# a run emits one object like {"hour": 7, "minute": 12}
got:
{"hour": 8, "minute": 59}
